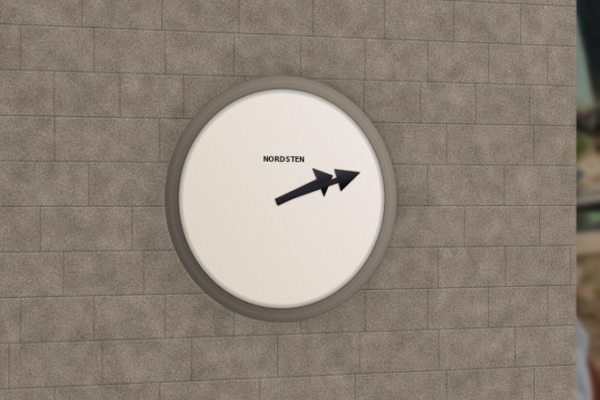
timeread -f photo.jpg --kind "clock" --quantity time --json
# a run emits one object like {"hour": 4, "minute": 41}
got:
{"hour": 2, "minute": 12}
